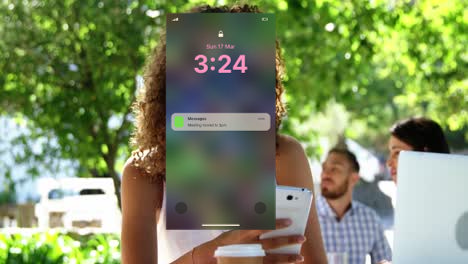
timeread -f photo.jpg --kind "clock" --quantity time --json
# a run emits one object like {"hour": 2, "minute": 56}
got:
{"hour": 3, "minute": 24}
